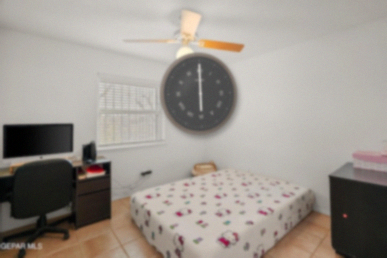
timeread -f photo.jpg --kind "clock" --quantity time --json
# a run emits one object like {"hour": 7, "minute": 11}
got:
{"hour": 6, "minute": 0}
